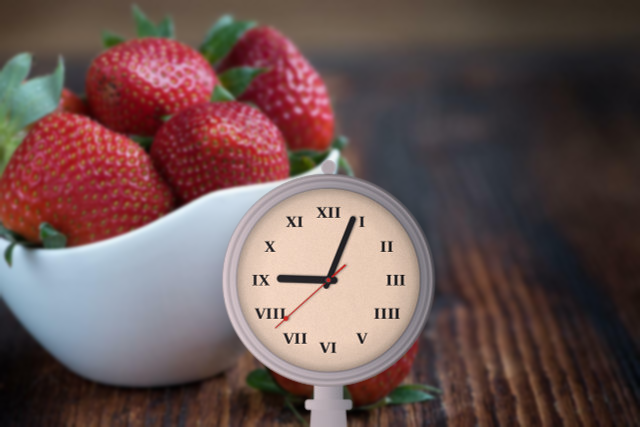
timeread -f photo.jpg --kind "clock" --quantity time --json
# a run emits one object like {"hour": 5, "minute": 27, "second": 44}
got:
{"hour": 9, "minute": 3, "second": 38}
